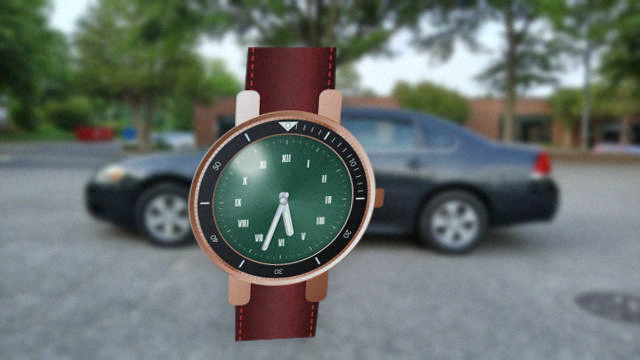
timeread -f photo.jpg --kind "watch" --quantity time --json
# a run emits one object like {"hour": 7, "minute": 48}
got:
{"hour": 5, "minute": 33}
